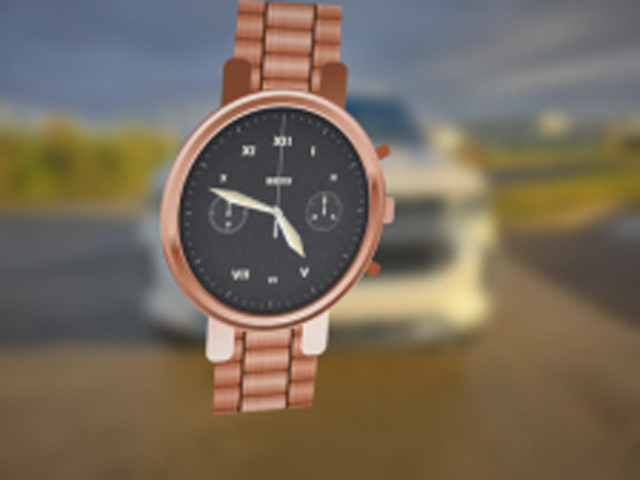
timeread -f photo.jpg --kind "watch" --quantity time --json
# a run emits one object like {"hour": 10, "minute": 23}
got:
{"hour": 4, "minute": 48}
